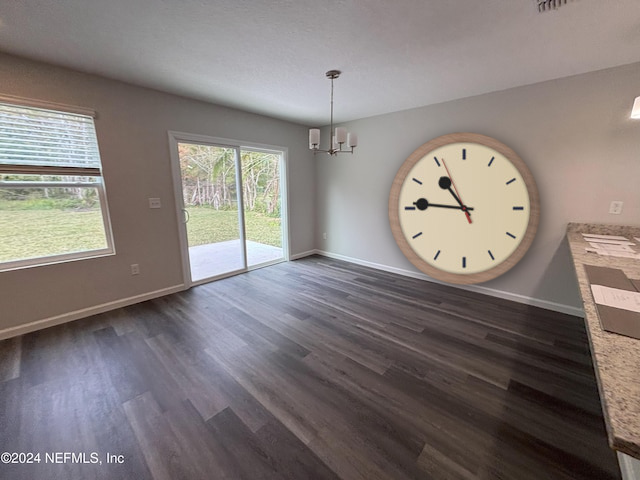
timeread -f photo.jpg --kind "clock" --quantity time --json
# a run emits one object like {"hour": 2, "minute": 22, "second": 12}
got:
{"hour": 10, "minute": 45, "second": 56}
